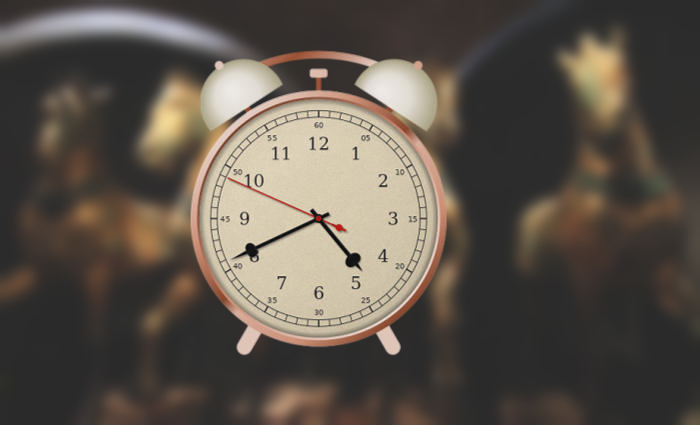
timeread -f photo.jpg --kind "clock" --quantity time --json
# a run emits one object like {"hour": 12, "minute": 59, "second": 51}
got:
{"hour": 4, "minute": 40, "second": 49}
